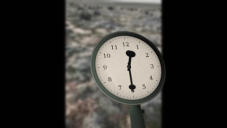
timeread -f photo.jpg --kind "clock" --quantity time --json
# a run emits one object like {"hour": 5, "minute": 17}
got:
{"hour": 12, "minute": 30}
